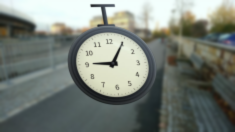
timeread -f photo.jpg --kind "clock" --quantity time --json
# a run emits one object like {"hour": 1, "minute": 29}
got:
{"hour": 9, "minute": 5}
